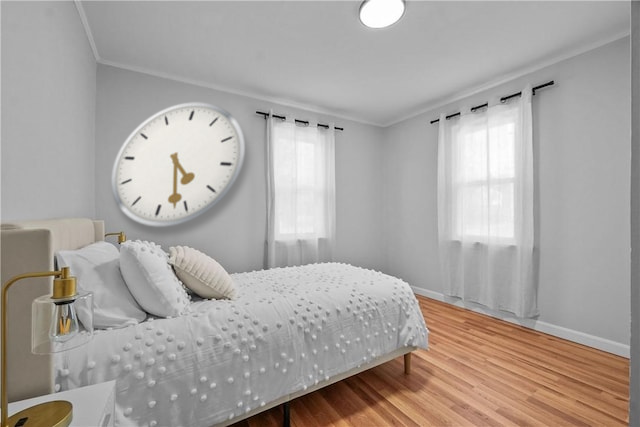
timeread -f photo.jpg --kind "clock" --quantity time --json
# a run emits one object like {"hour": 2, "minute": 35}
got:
{"hour": 4, "minute": 27}
